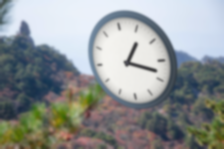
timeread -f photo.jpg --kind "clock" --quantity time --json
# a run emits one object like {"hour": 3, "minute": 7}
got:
{"hour": 1, "minute": 18}
